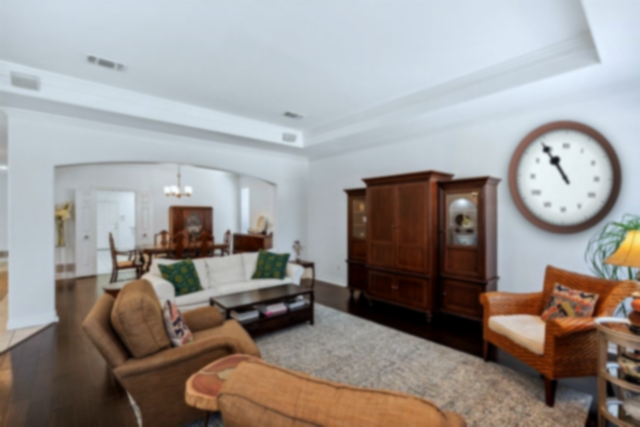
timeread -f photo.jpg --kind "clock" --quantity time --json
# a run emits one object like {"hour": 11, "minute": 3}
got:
{"hour": 10, "minute": 54}
